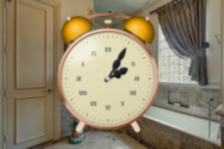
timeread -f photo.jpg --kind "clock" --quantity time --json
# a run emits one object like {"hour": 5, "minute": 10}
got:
{"hour": 2, "minute": 5}
